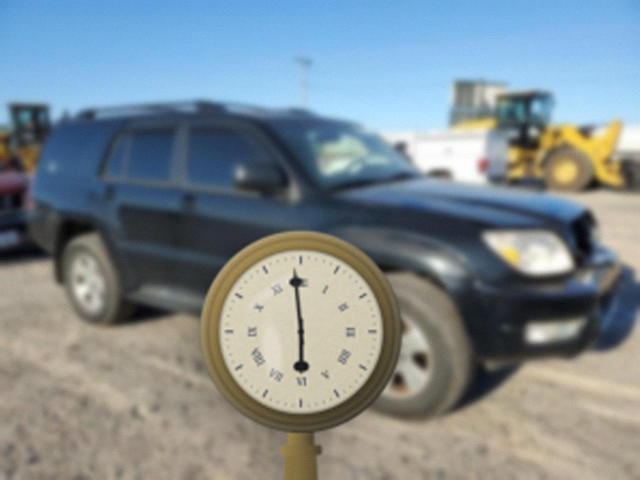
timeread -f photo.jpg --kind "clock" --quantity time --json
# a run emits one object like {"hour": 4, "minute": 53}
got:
{"hour": 5, "minute": 59}
